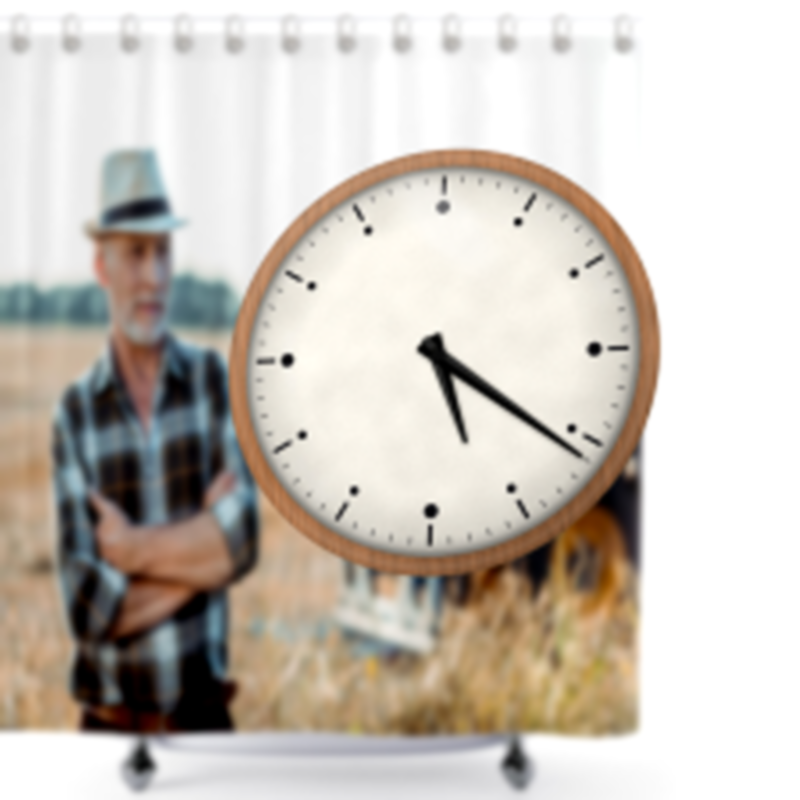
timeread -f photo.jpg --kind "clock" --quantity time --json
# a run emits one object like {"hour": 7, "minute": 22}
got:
{"hour": 5, "minute": 21}
